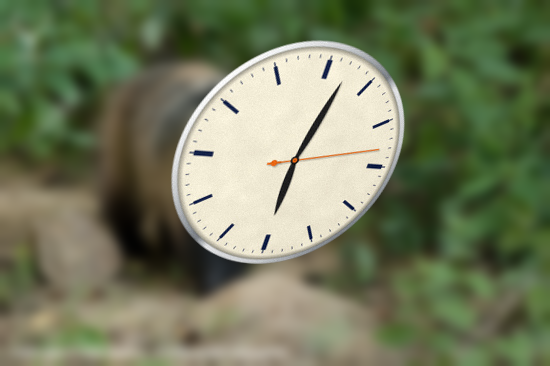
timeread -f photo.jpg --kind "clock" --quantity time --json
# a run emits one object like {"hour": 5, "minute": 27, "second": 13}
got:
{"hour": 6, "minute": 2, "second": 13}
